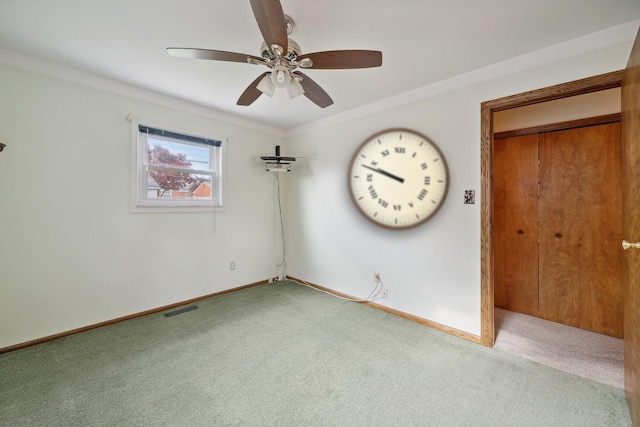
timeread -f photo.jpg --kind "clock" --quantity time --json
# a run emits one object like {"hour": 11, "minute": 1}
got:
{"hour": 9, "minute": 48}
